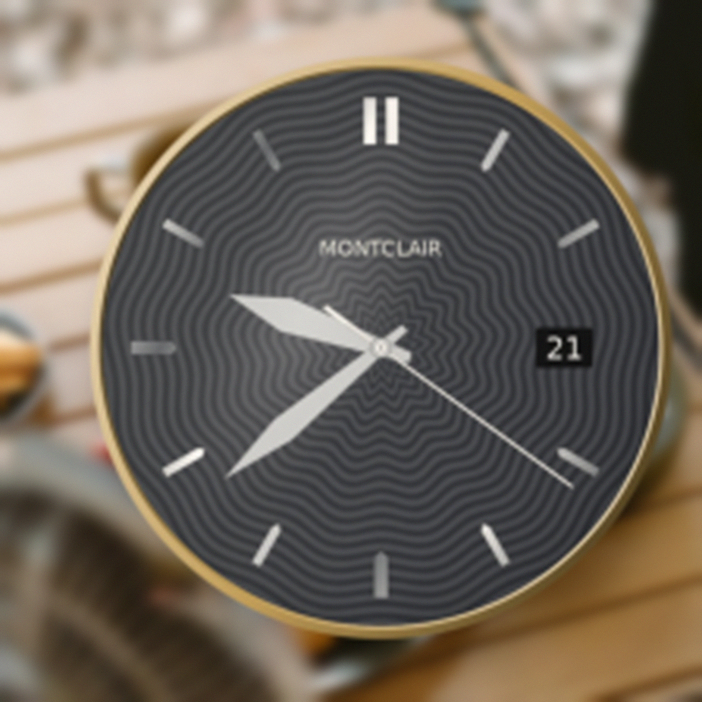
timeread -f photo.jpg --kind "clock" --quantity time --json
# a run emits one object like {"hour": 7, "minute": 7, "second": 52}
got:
{"hour": 9, "minute": 38, "second": 21}
